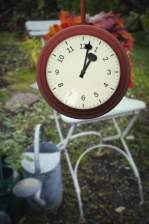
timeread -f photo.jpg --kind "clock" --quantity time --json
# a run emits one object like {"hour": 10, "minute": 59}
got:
{"hour": 1, "minute": 2}
